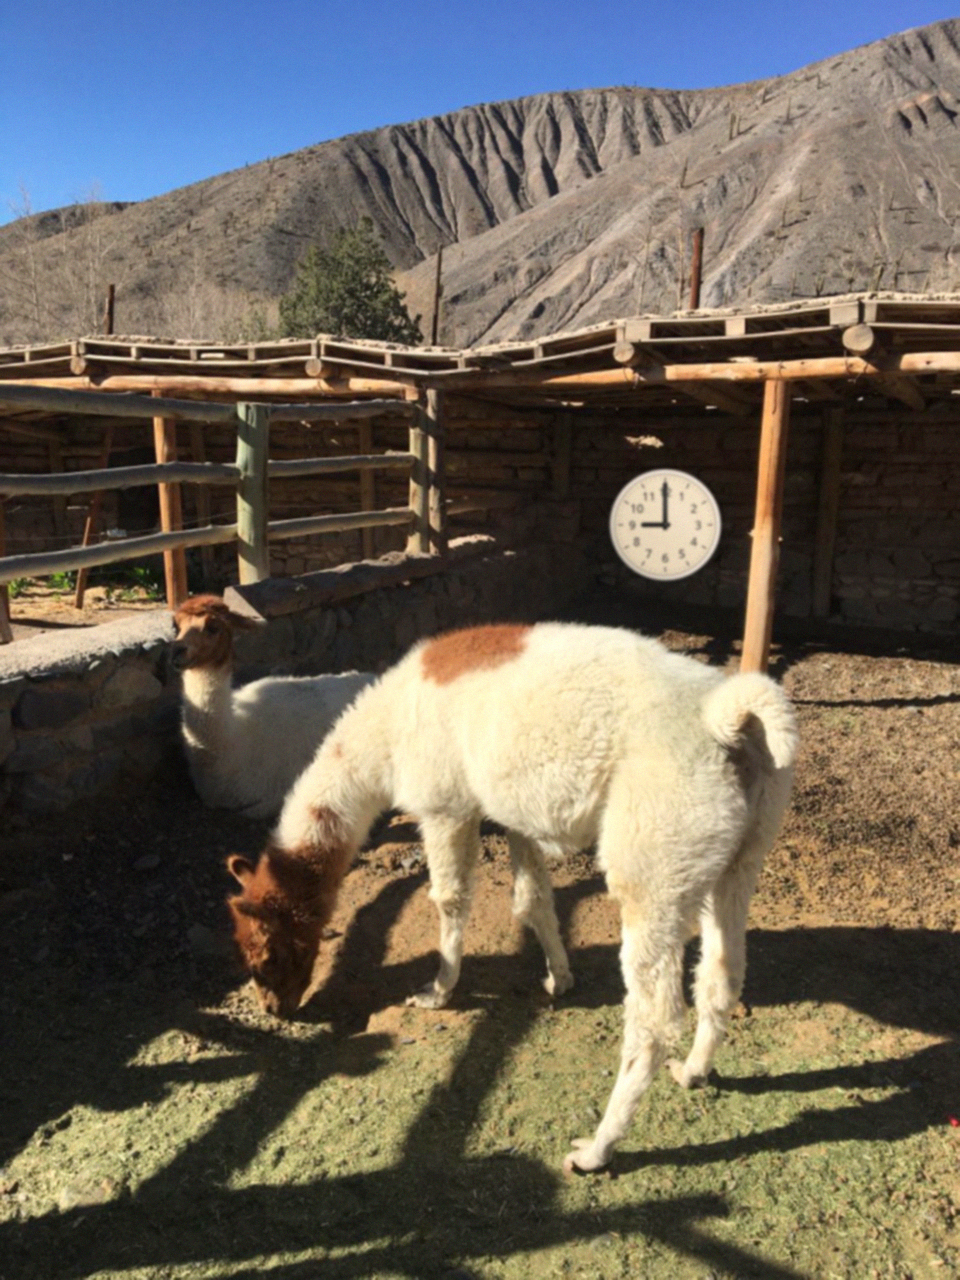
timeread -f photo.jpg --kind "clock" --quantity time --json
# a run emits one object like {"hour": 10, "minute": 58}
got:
{"hour": 9, "minute": 0}
